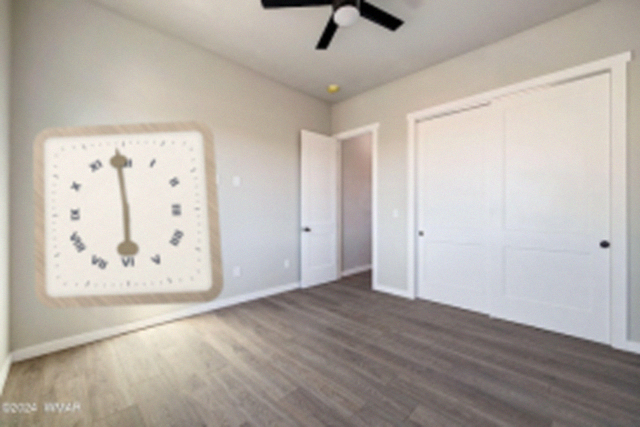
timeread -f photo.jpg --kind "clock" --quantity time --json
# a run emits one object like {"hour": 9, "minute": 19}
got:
{"hour": 5, "minute": 59}
